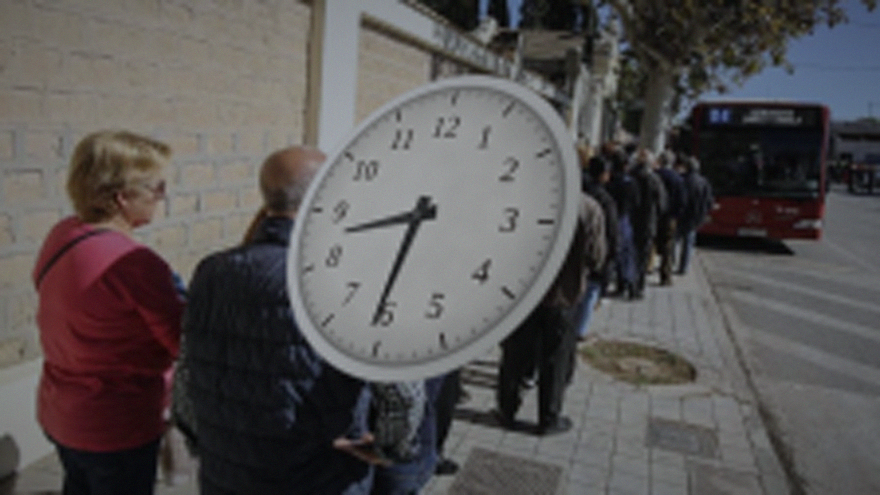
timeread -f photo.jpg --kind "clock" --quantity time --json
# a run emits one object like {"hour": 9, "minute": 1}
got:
{"hour": 8, "minute": 31}
